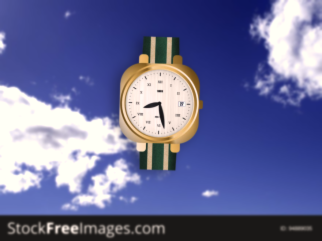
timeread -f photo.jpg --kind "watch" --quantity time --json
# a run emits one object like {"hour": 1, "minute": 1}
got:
{"hour": 8, "minute": 28}
